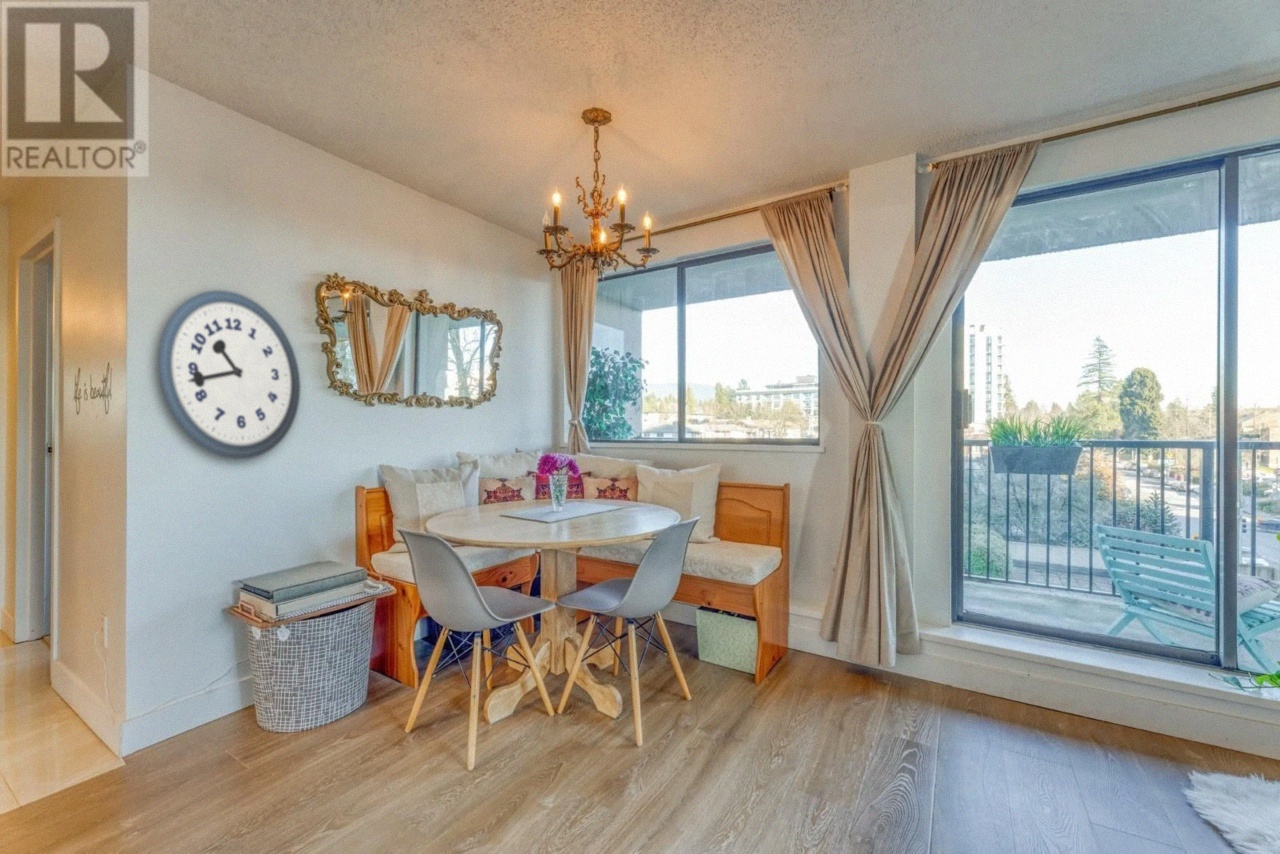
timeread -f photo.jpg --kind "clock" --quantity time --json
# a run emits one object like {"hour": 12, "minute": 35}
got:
{"hour": 10, "minute": 43}
